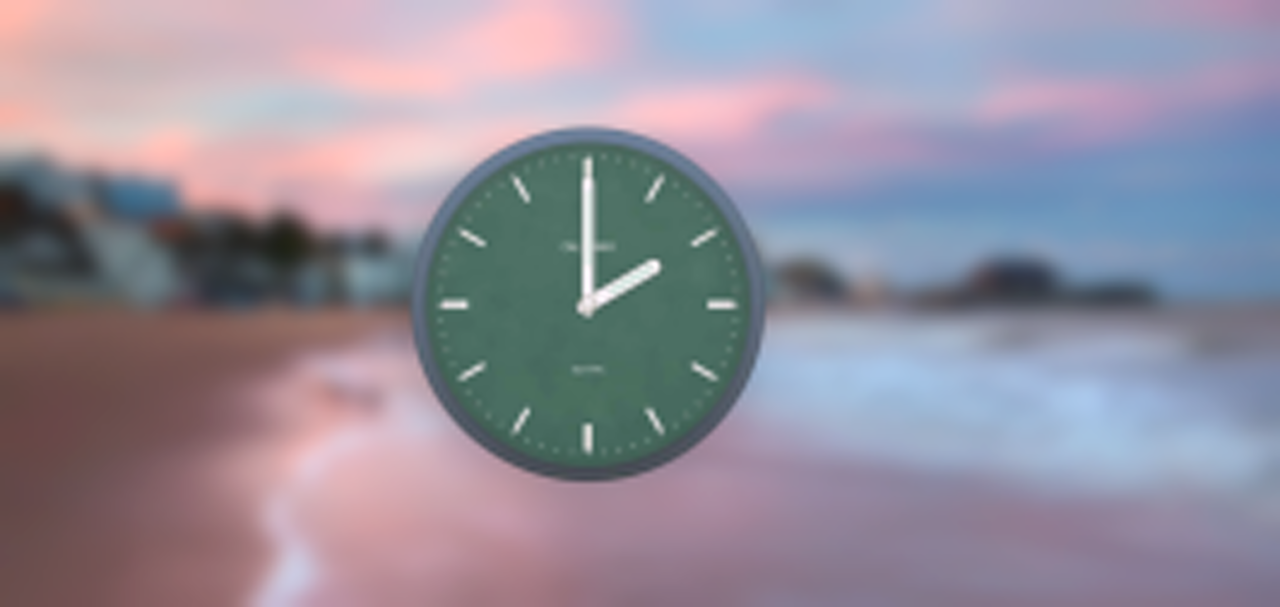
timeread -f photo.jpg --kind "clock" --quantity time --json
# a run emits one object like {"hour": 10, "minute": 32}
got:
{"hour": 2, "minute": 0}
